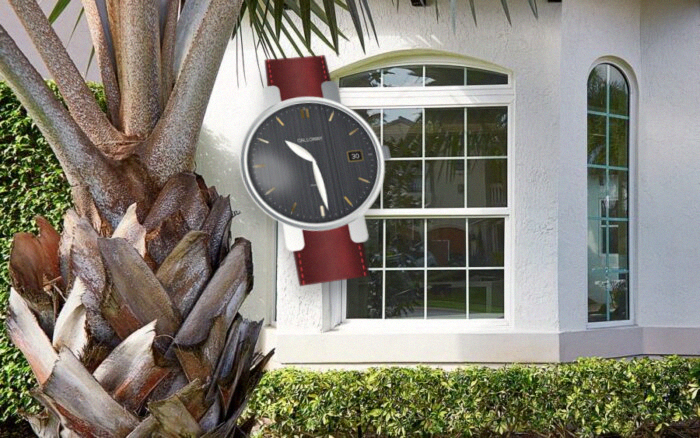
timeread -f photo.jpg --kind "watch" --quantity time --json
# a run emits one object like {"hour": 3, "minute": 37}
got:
{"hour": 10, "minute": 29}
